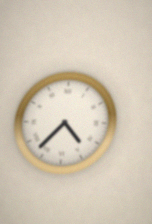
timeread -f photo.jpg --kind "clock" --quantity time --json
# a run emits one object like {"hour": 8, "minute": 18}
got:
{"hour": 4, "minute": 37}
